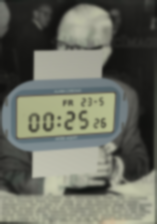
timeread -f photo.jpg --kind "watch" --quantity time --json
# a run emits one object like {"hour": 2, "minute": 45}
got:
{"hour": 0, "minute": 25}
